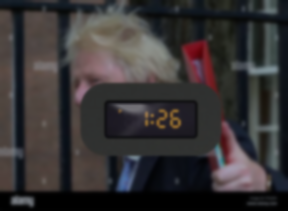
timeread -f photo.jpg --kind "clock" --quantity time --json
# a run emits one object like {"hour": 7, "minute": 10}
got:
{"hour": 1, "minute": 26}
